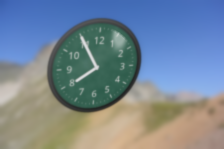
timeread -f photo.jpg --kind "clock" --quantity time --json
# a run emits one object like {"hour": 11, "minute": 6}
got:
{"hour": 7, "minute": 55}
